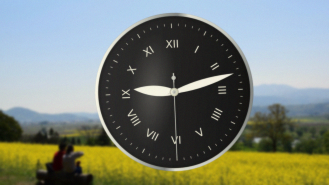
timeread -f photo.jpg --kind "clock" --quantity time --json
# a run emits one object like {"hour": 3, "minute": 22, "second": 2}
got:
{"hour": 9, "minute": 12, "second": 30}
